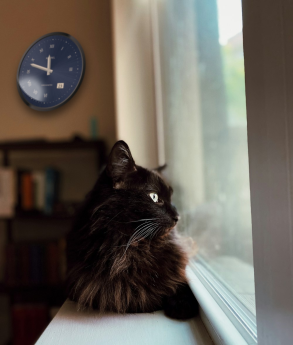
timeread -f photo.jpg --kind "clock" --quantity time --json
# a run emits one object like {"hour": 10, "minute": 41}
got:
{"hour": 11, "minute": 48}
